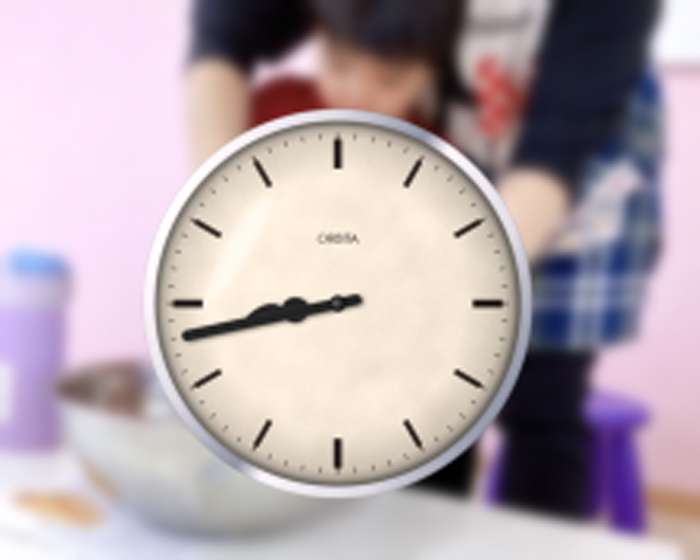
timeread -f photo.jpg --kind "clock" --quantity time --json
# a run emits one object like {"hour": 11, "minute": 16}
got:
{"hour": 8, "minute": 43}
